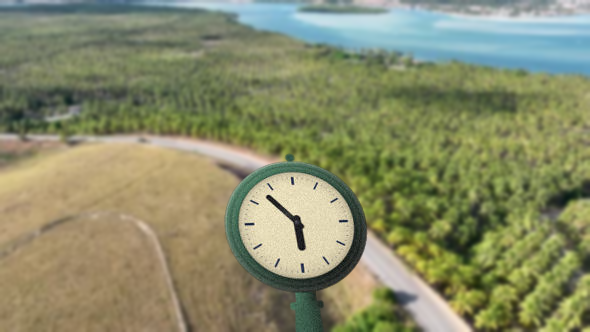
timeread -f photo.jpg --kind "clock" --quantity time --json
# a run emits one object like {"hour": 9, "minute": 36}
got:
{"hour": 5, "minute": 53}
